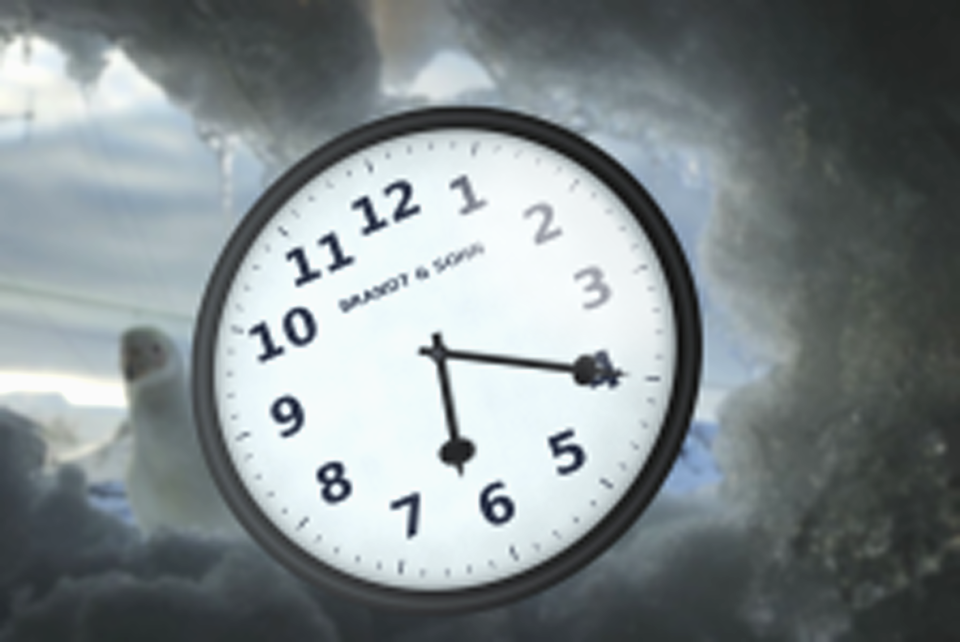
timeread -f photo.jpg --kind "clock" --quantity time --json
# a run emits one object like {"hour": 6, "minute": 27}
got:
{"hour": 6, "minute": 20}
